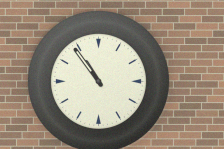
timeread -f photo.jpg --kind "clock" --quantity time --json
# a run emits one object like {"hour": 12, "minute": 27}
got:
{"hour": 10, "minute": 54}
